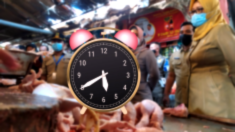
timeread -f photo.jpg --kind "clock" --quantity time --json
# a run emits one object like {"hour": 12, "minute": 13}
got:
{"hour": 5, "minute": 40}
